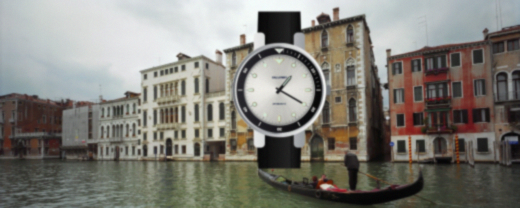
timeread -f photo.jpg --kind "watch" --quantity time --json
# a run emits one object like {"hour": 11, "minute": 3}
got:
{"hour": 1, "minute": 20}
